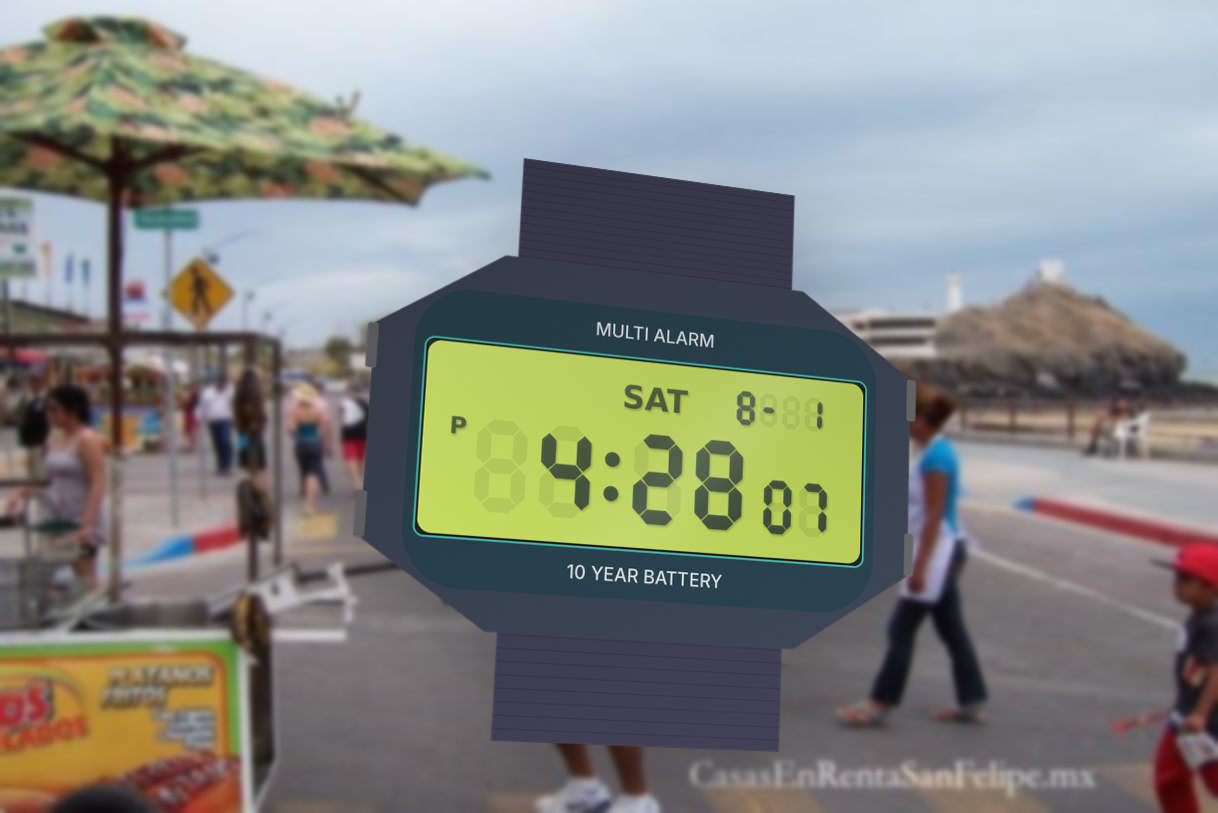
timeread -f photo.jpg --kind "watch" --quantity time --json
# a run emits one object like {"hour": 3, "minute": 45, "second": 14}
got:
{"hour": 4, "minute": 28, "second": 7}
